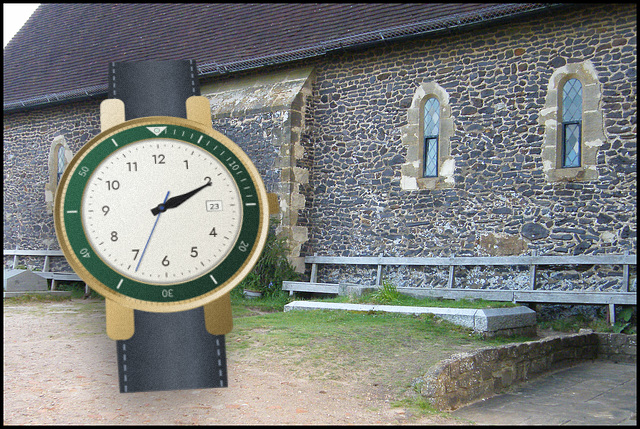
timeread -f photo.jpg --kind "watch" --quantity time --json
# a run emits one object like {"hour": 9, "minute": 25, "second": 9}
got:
{"hour": 2, "minute": 10, "second": 34}
